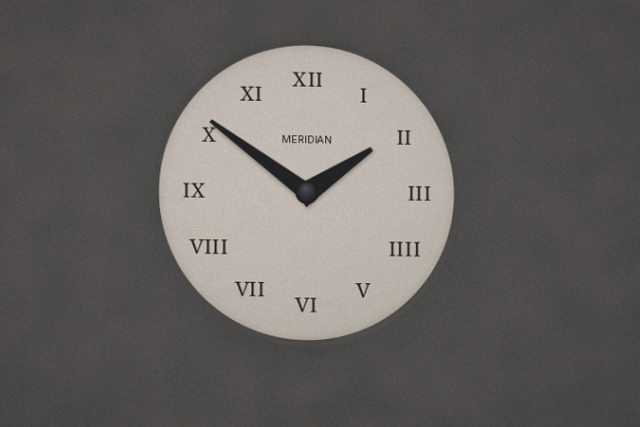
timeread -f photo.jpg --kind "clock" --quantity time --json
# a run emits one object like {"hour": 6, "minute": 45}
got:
{"hour": 1, "minute": 51}
